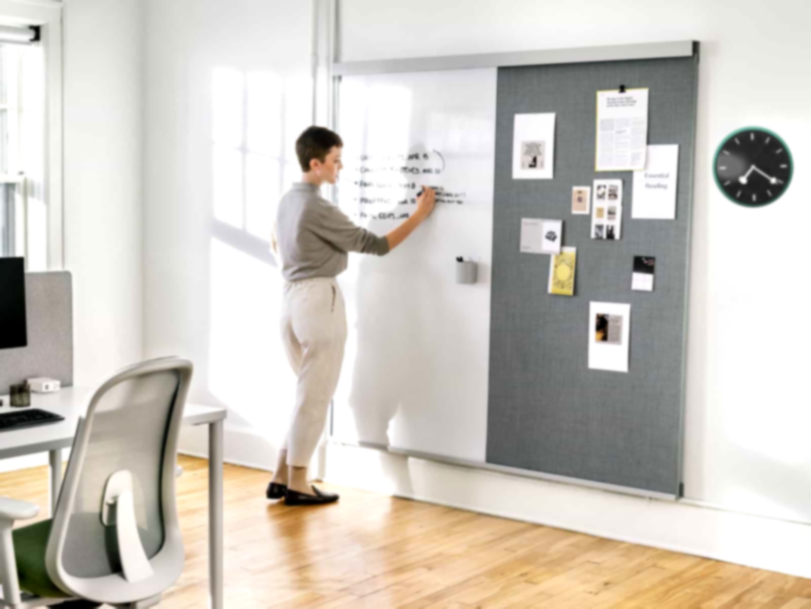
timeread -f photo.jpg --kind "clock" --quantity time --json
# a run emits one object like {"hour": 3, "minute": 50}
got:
{"hour": 7, "minute": 21}
